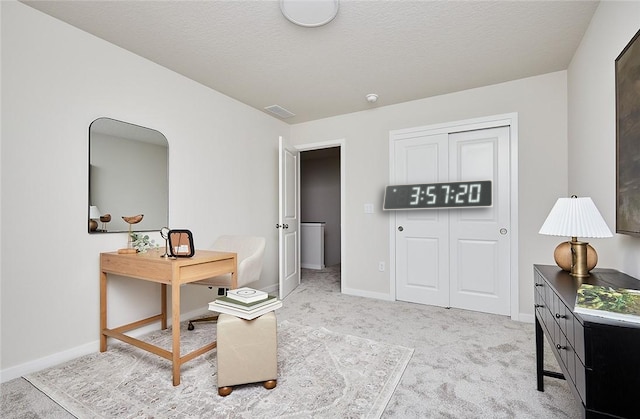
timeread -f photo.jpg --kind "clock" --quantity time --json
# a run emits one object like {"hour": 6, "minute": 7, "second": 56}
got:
{"hour": 3, "minute": 57, "second": 20}
